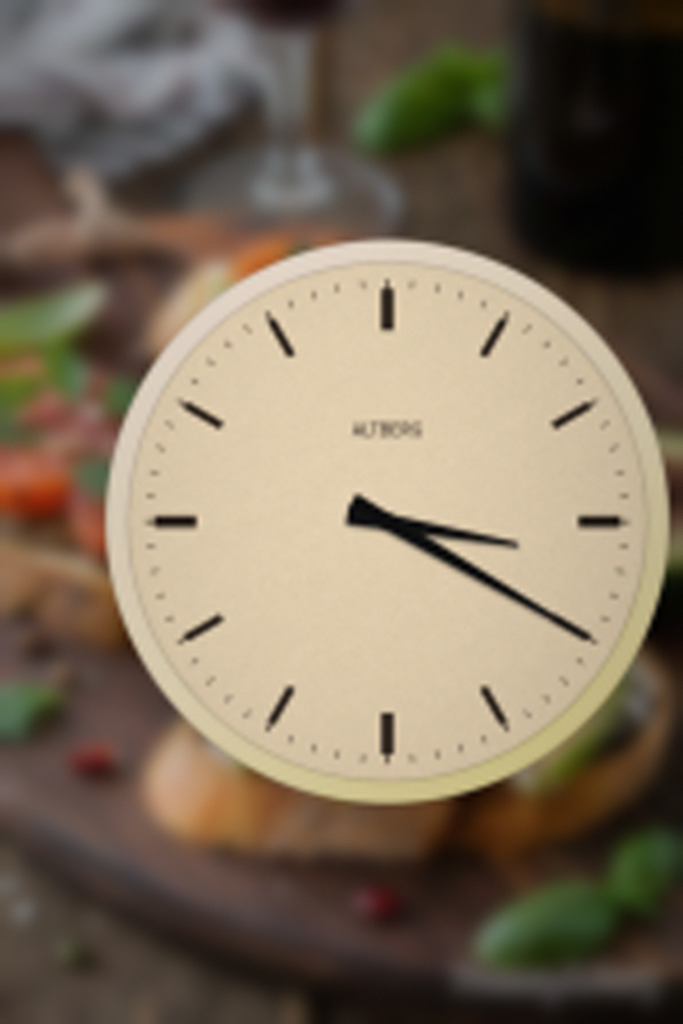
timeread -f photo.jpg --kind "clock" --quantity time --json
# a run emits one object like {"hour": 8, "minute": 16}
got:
{"hour": 3, "minute": 20}
